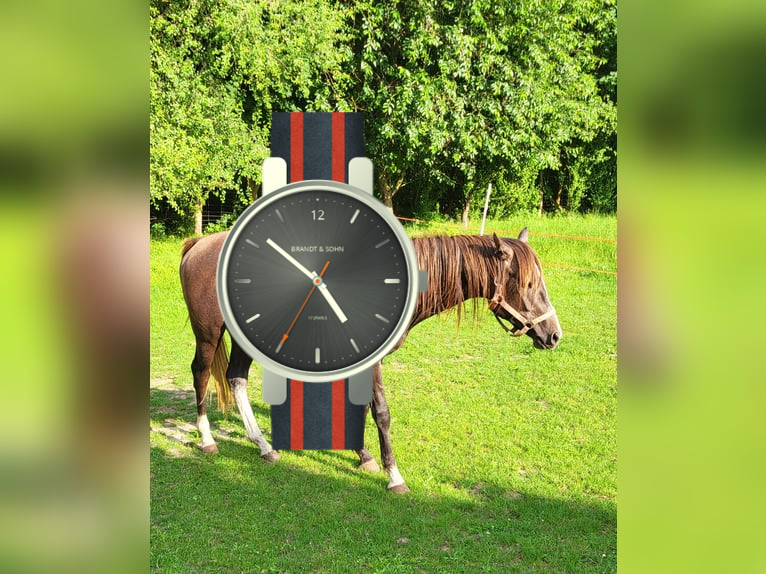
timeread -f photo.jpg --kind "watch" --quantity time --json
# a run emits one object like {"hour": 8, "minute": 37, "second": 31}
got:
{"hour": 4, "minute": 51, "second": 35}
